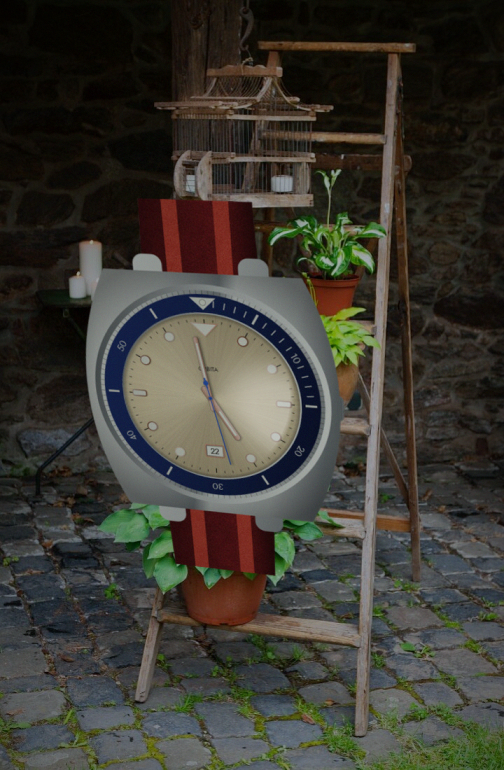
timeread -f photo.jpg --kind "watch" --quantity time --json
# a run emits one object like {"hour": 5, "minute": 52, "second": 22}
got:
{"hour": 4, "minute": 58, "second": 28}
